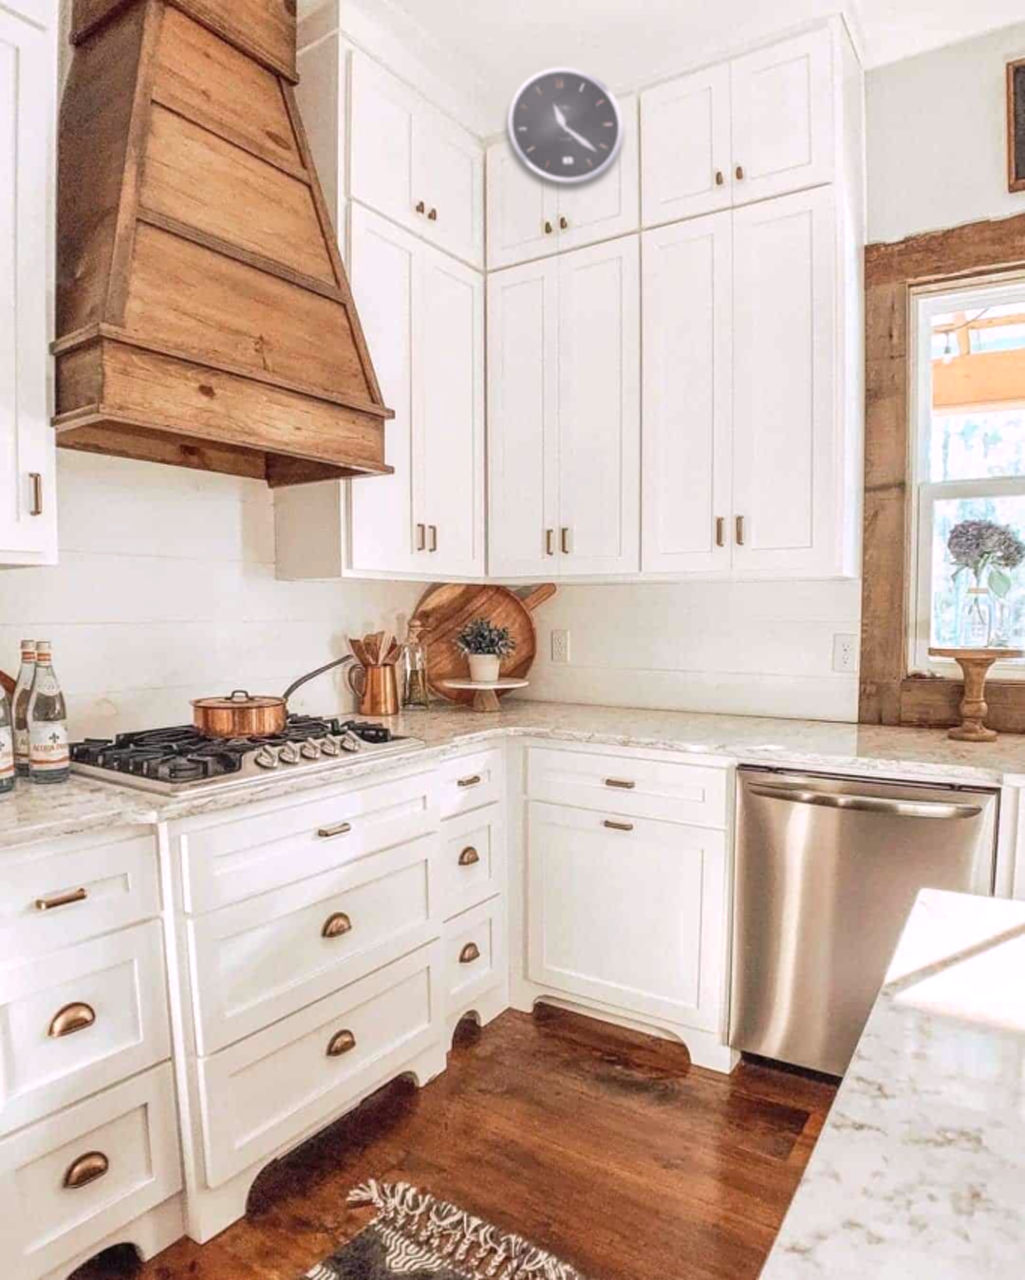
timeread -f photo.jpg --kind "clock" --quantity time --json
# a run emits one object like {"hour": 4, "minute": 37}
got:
{"hour": 11, "minute": 22}
